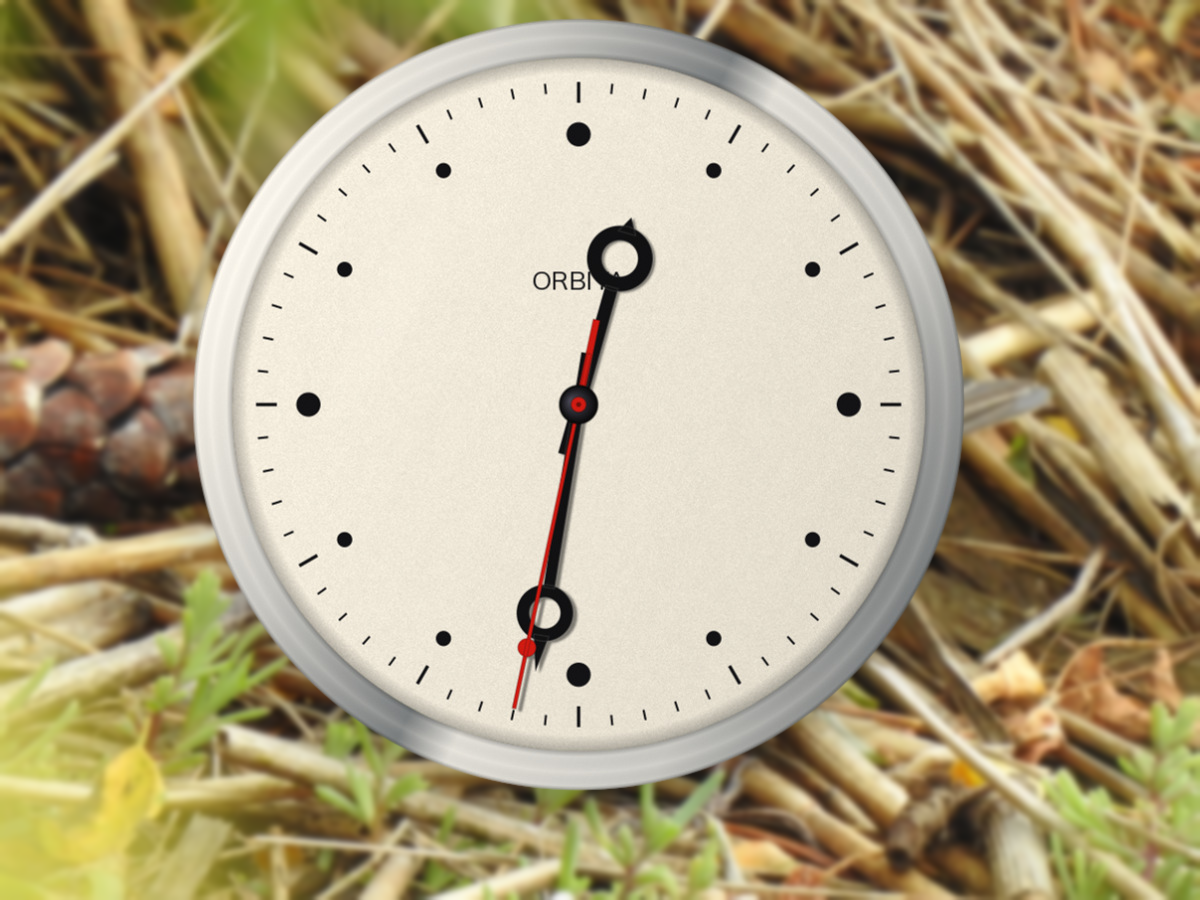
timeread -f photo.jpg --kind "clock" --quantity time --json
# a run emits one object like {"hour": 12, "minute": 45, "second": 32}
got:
{"hour": 12, "minute": 31, "second": 32}
